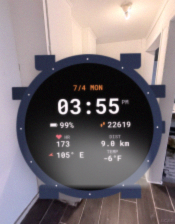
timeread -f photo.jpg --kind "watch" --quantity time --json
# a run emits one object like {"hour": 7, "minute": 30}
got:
{"hour": 3, "minute": 55}
